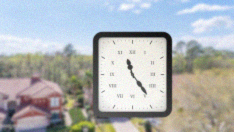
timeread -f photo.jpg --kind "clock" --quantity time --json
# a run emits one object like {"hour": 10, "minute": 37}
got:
{"hour": 11, "minute": 24}
